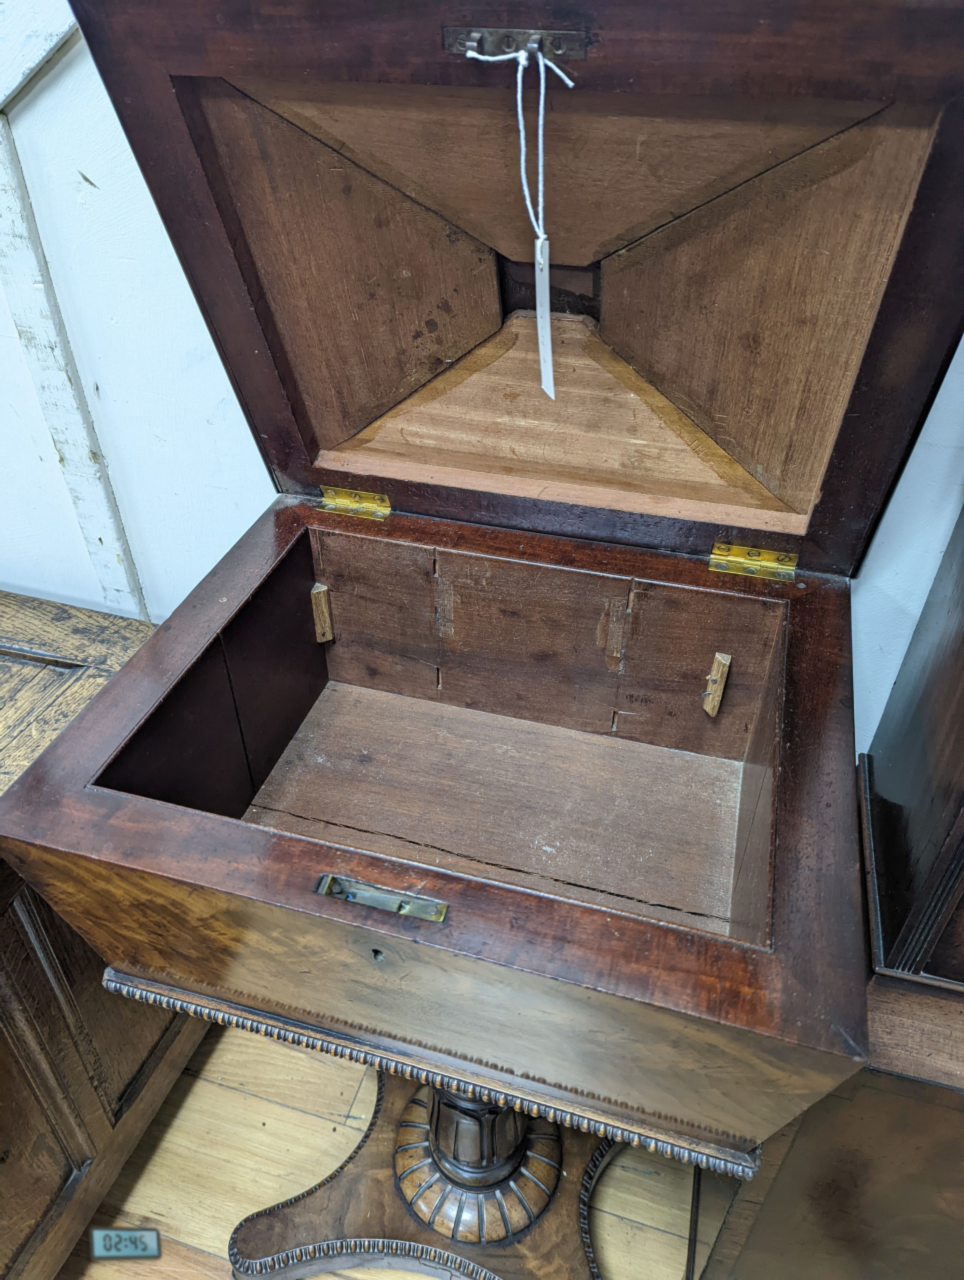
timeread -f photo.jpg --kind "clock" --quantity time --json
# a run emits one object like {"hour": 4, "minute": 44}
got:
{"hour": 2, "minute": 45}
